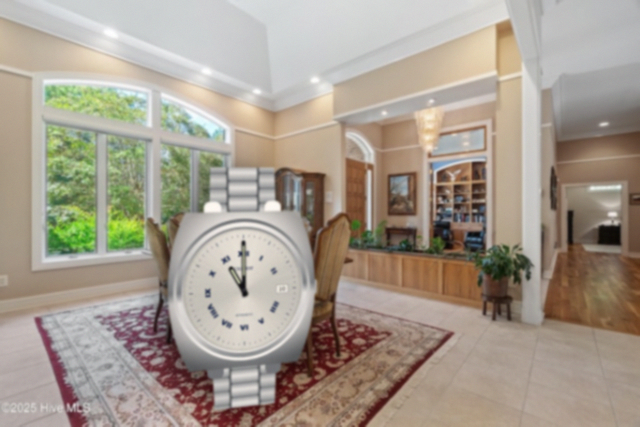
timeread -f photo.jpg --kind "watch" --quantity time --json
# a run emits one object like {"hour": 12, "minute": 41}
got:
{"hour": 11, "minute": 0}
